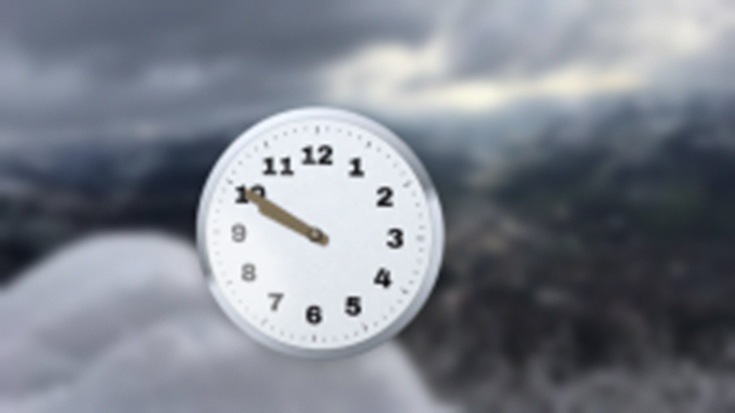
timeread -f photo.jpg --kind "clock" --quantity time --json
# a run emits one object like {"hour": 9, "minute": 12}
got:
{"hour": 9, "minute": 50}
